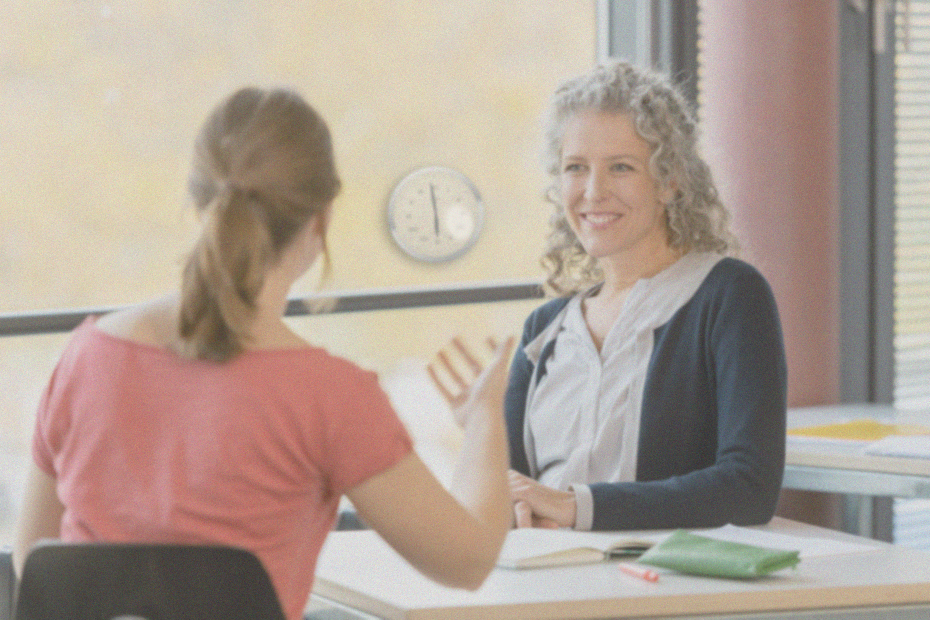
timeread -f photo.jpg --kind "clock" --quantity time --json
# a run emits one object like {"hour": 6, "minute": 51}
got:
{"hour": 5, "minute": 59}
